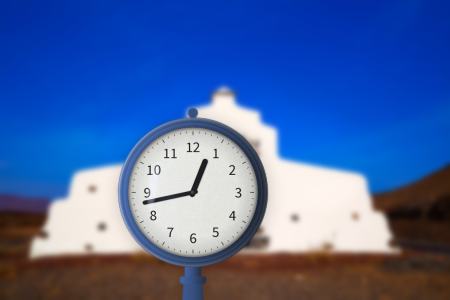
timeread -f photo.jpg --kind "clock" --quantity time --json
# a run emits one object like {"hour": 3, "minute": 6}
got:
{"hour": 12, "minute": 43}
